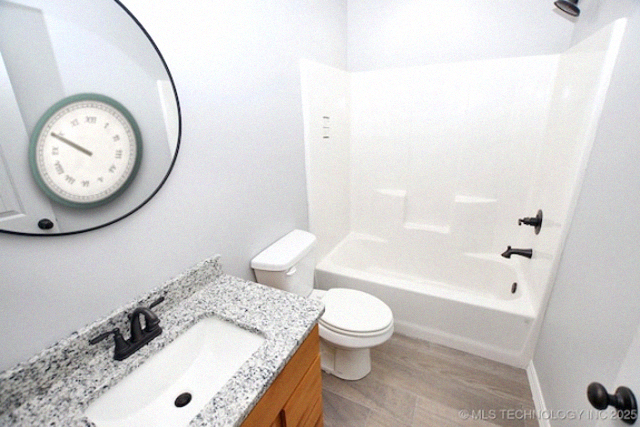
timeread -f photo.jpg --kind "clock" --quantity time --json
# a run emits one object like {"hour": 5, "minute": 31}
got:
{"hour": 9, "minute": 49}
